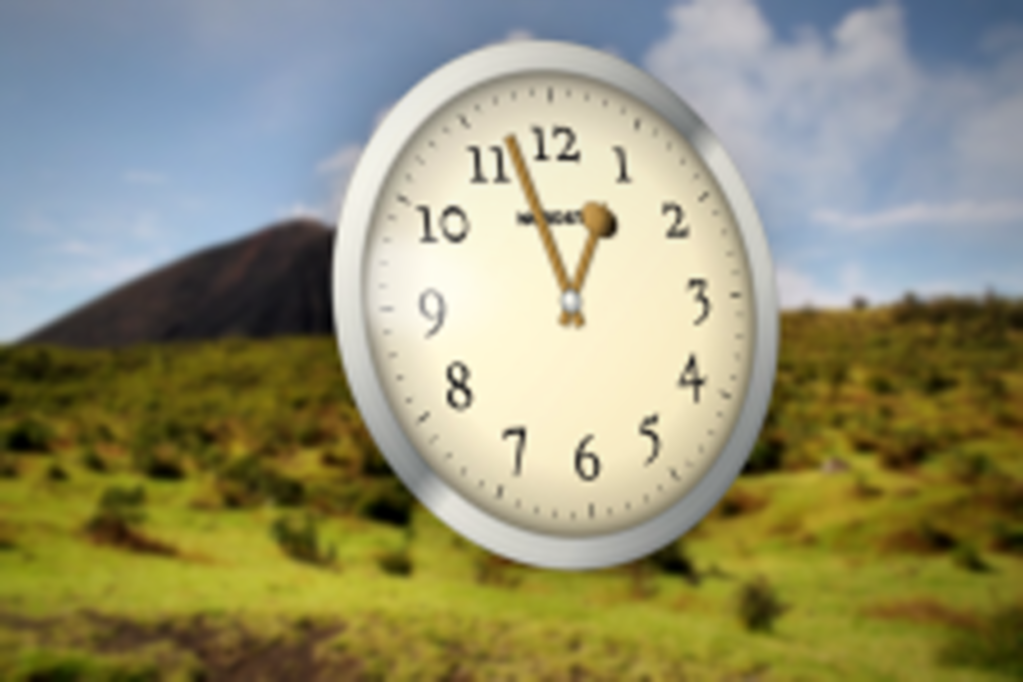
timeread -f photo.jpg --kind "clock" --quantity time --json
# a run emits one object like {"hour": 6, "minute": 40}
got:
{"hour": 12, "minute": 57}
